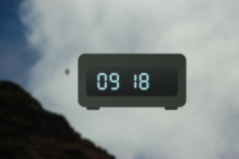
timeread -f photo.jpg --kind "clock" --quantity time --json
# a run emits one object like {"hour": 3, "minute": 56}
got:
{"hour": 9, "minute": 18}
